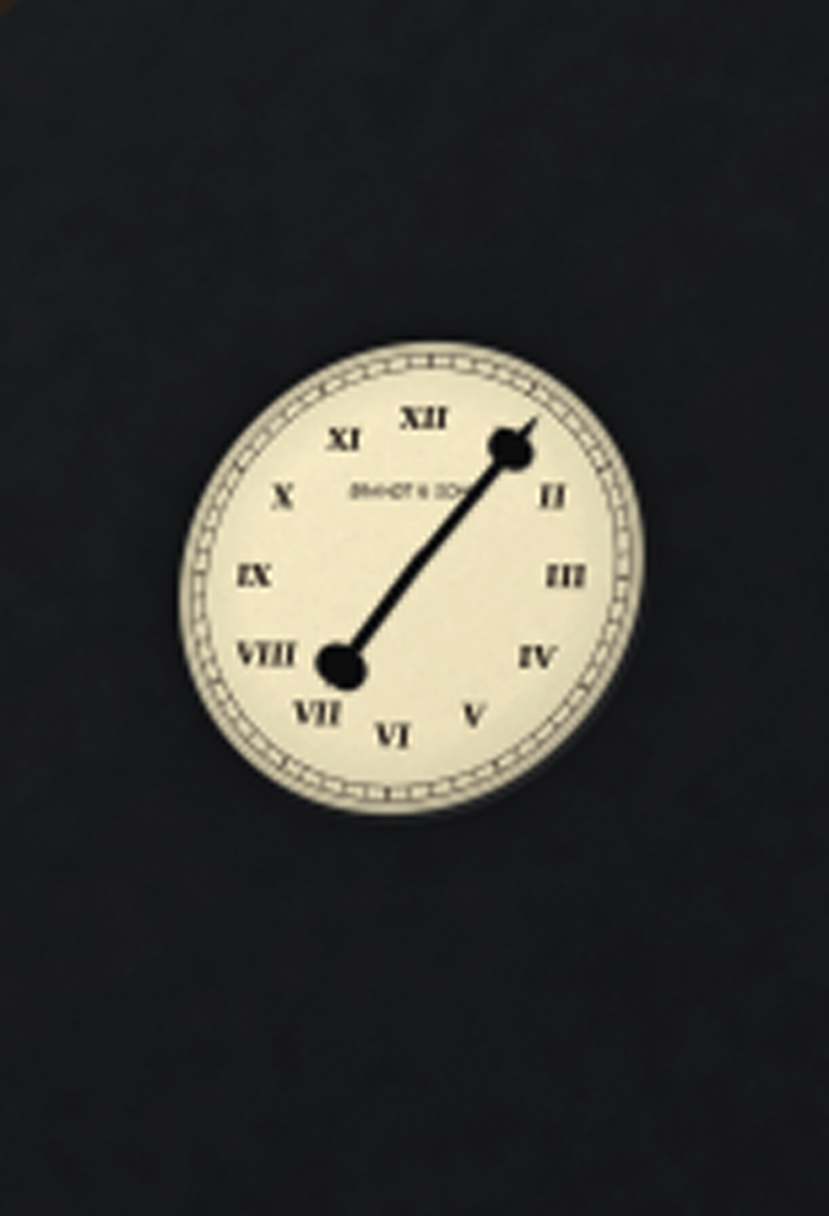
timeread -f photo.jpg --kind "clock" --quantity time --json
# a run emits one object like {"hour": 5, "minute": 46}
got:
{"hour": 7, "minute": 6}
